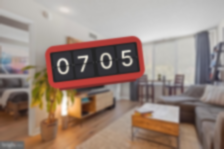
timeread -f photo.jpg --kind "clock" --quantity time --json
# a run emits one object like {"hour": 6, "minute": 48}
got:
{"hour": 7, "minute": 5}
